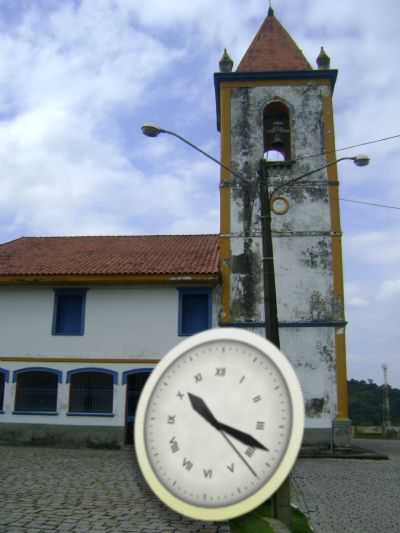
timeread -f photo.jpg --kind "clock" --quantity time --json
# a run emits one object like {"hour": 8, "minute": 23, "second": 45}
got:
{"hour": 10, "minute": 18, "second": 22}
